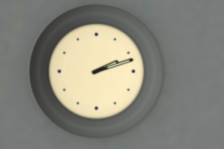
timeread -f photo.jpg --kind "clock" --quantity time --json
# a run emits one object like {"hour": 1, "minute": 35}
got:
{"hour": 2, "minute": 12}
